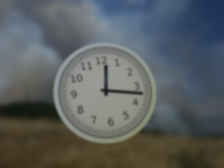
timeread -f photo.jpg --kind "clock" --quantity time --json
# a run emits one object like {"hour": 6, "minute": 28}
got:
{"hour": 12, "minute": 17}
